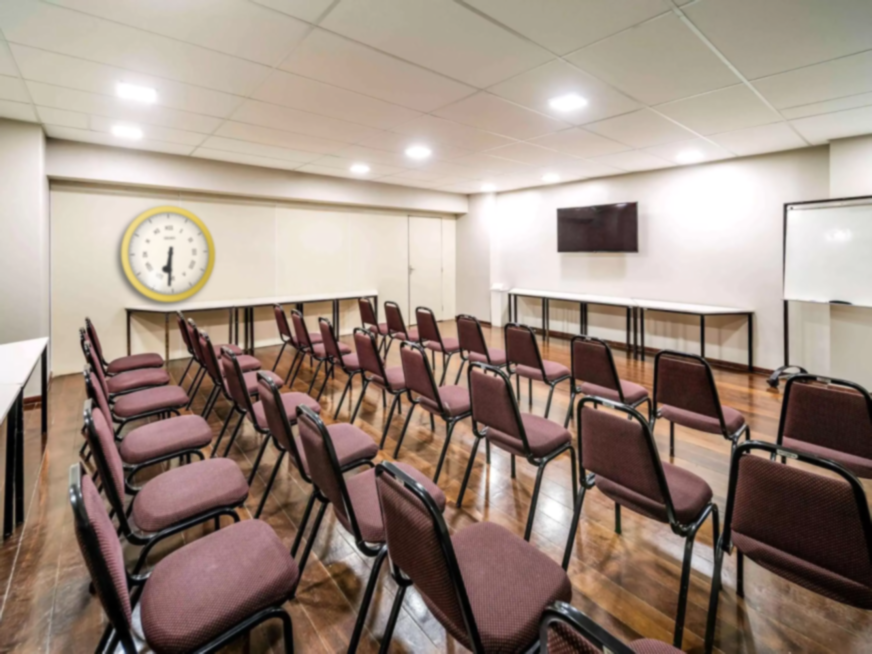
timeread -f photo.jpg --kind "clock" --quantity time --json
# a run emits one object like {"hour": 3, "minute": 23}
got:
{"hour": 6, "minute": 31}
